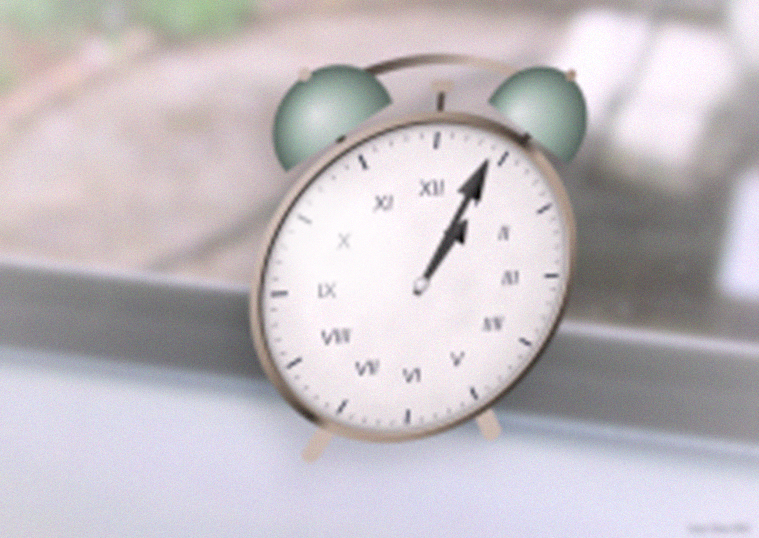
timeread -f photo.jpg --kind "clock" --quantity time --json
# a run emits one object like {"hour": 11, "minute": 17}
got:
{"hour": 1, "minute": 4}
